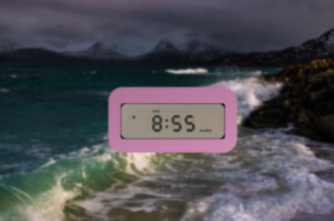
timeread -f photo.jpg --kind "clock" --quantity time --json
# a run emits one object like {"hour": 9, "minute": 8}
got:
{"hour": 8, "minute": 55}
